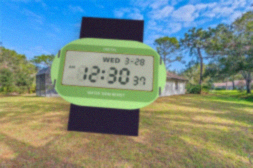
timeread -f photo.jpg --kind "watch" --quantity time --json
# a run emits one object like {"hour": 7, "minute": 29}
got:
{"hour": 12, "minute": 30}
